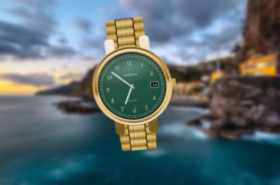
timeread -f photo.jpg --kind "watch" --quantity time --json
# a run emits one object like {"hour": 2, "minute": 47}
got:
{"hour": 6, "minute": 52}
